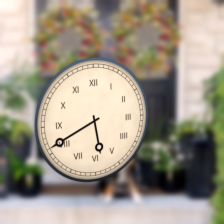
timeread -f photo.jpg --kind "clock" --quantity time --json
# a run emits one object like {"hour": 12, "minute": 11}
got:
{"hour": 5, "minute": 41}
